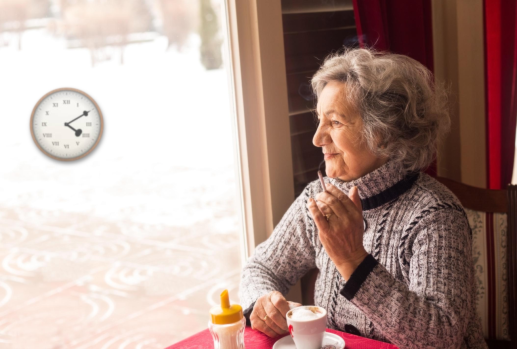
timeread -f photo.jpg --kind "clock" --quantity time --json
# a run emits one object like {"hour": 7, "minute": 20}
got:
{"hour": 4, "minute": 10}
